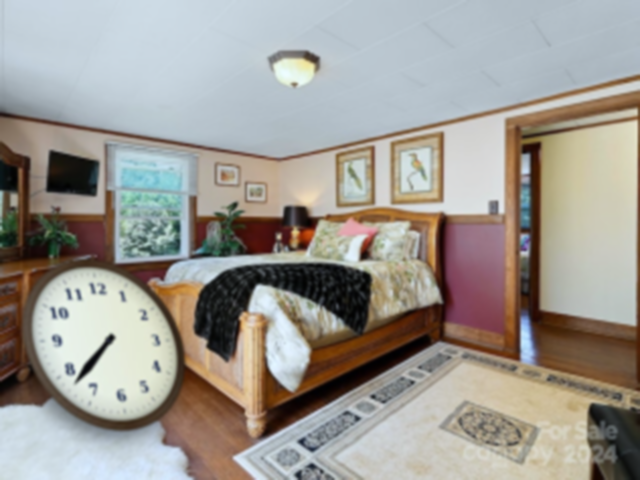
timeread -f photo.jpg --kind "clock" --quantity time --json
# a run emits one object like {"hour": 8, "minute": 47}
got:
{"hour": 7, "minute": 38}
